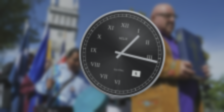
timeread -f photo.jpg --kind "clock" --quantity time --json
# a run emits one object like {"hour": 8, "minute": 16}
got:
{"hour": 1, "minute": 16}
